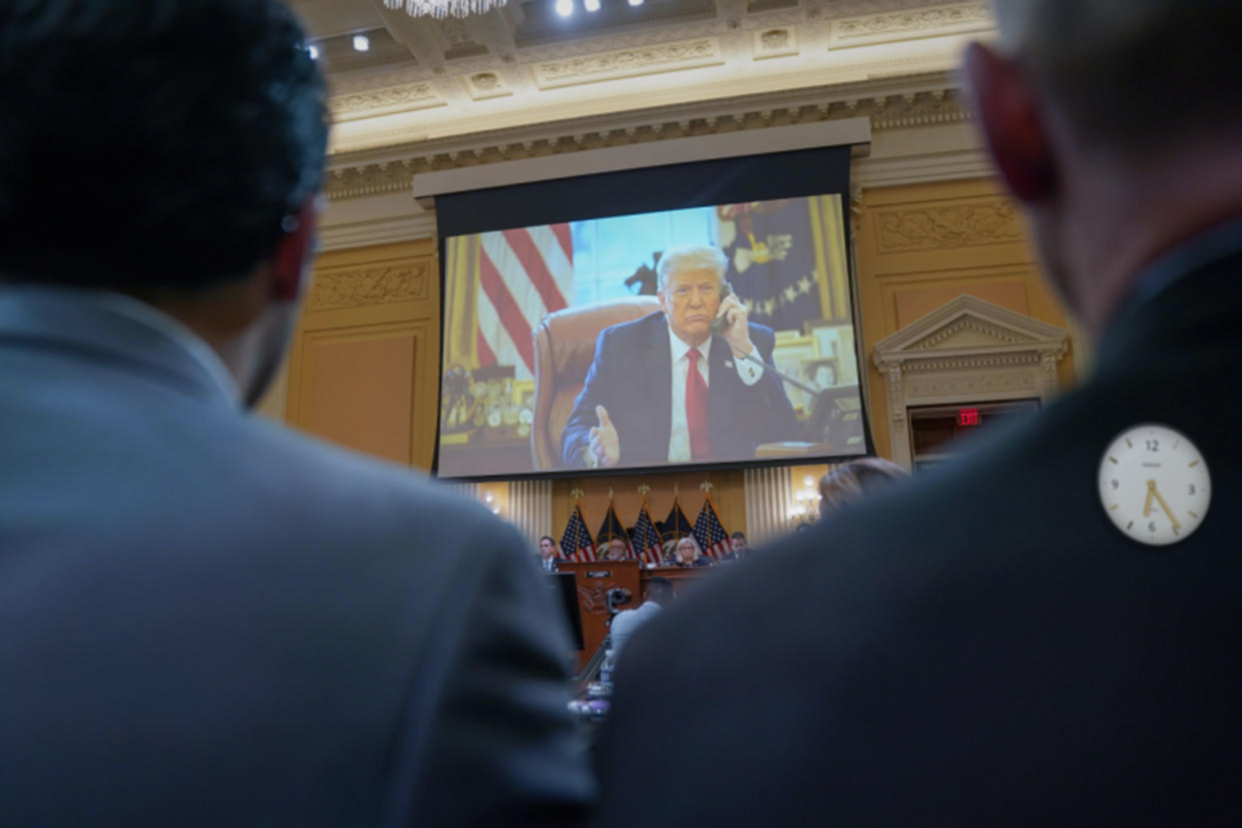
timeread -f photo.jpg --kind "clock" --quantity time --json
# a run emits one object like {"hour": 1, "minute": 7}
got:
{"hour": 6, "minute": 24}
